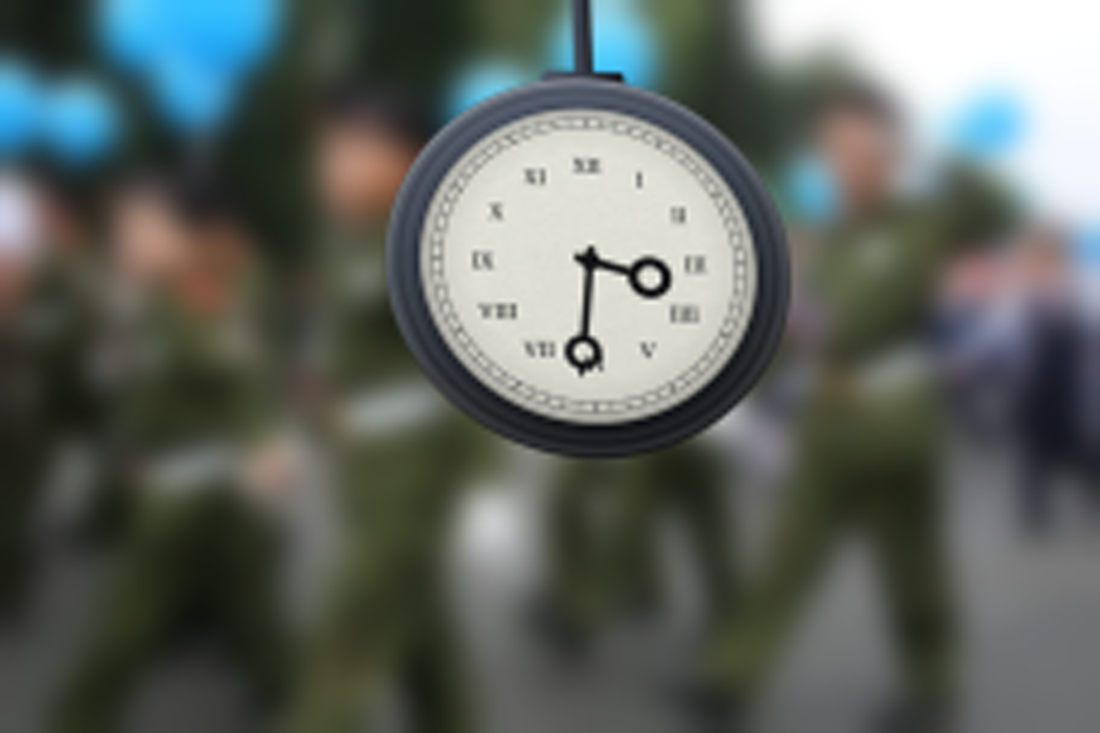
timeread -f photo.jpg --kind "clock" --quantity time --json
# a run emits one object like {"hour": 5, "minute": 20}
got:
{"hour": 3, "minute": 31}
